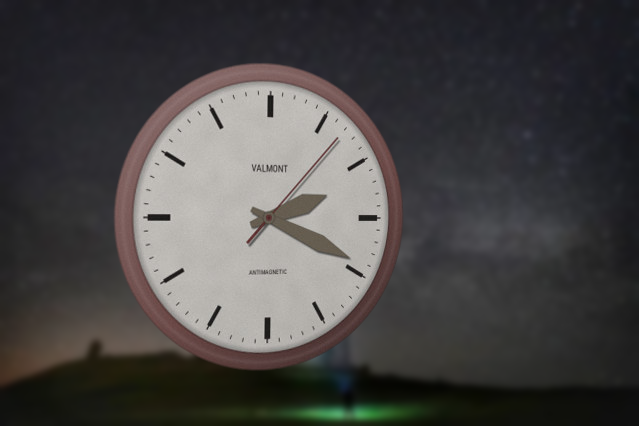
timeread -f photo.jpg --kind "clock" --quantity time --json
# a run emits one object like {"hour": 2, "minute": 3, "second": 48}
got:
{"hour": 2, "minute": 19, "second": 7}
